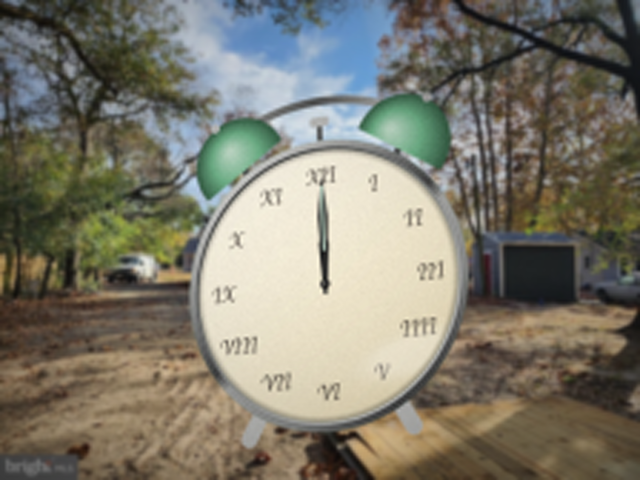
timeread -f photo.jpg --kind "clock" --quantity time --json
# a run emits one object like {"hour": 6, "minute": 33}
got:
{"hour": 12, "minute": 0}
